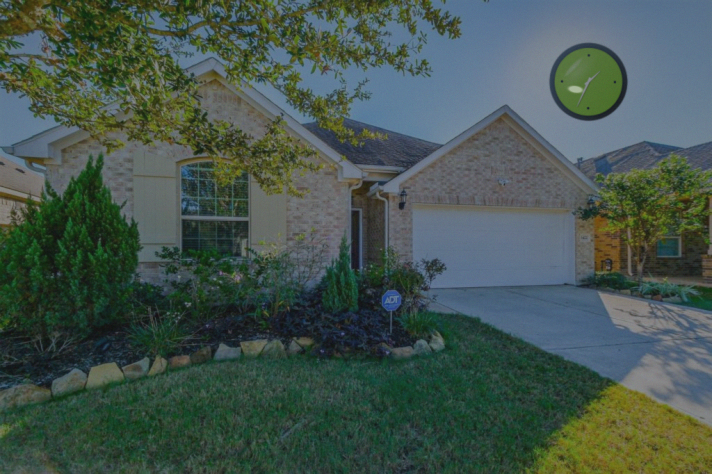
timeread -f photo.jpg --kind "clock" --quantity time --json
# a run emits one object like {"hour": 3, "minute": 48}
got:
{"hour": 1, "minute": 34}
